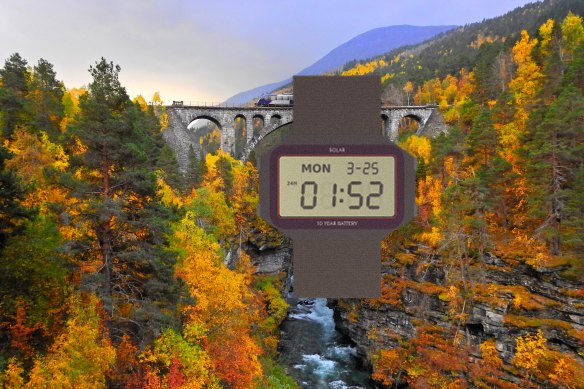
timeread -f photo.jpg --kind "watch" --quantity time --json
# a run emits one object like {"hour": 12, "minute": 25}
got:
{"hour": 1, "minute": 52}
